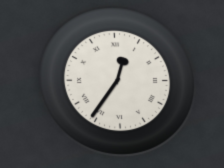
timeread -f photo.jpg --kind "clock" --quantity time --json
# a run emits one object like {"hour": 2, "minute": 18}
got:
{"hour": 12, "minute": 36}
